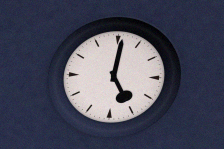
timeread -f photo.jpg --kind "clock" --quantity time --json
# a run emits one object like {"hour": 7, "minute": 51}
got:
{"hour": 5, "minute": 1}
